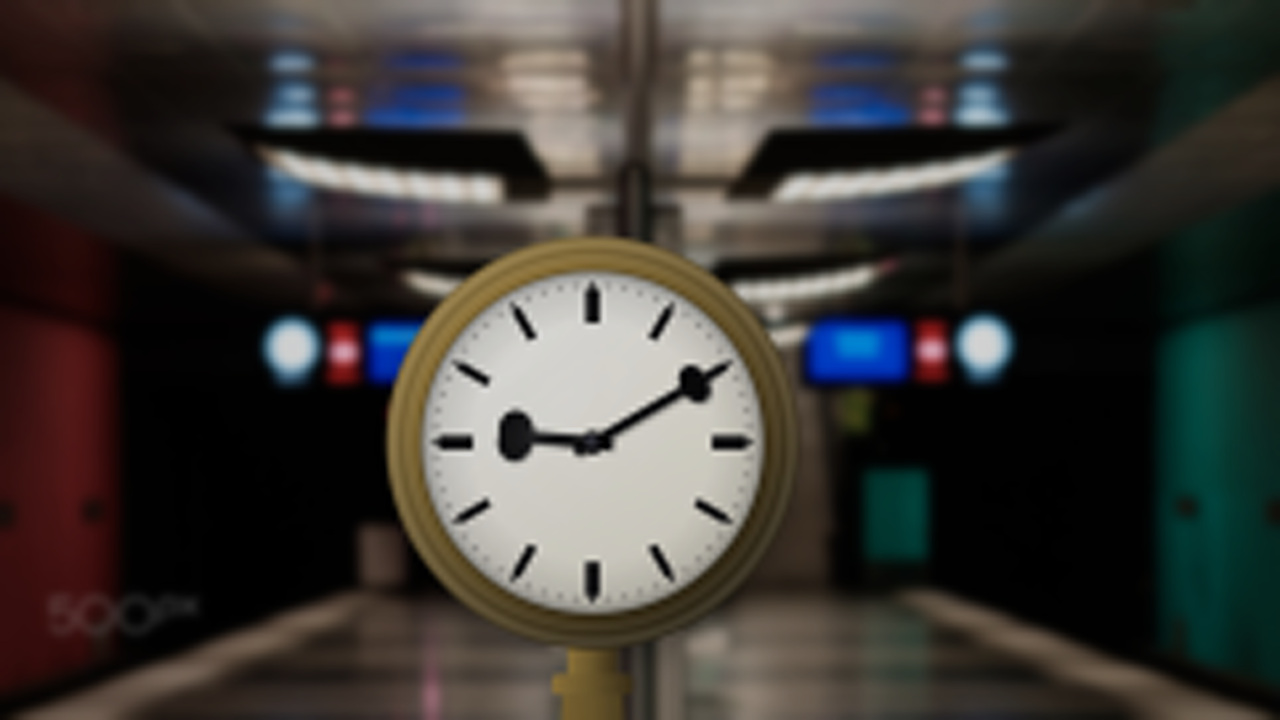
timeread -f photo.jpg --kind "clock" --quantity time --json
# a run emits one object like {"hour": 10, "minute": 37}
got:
{"hour": 9, "minute": 10}
